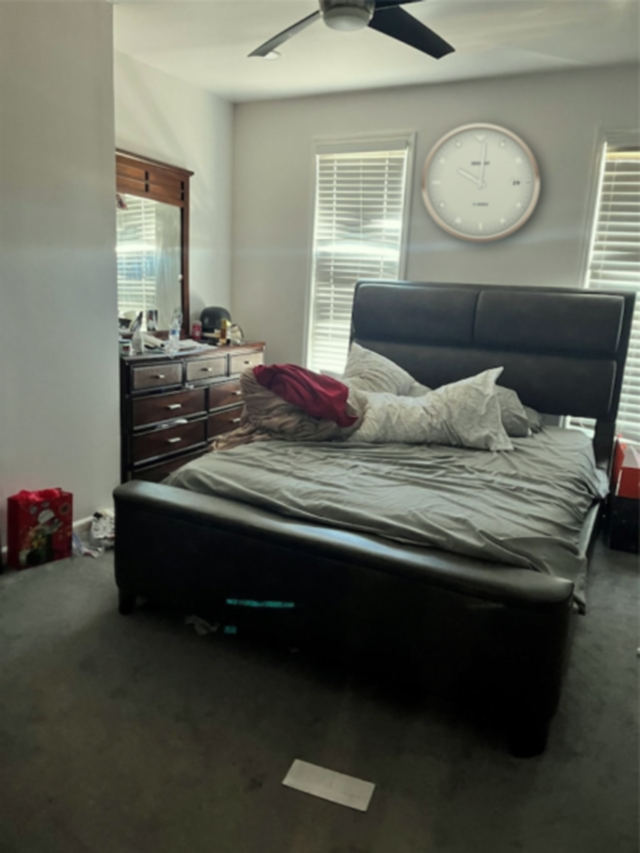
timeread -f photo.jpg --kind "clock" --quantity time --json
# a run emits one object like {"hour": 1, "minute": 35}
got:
{"hour": 10, "minute": 1}
